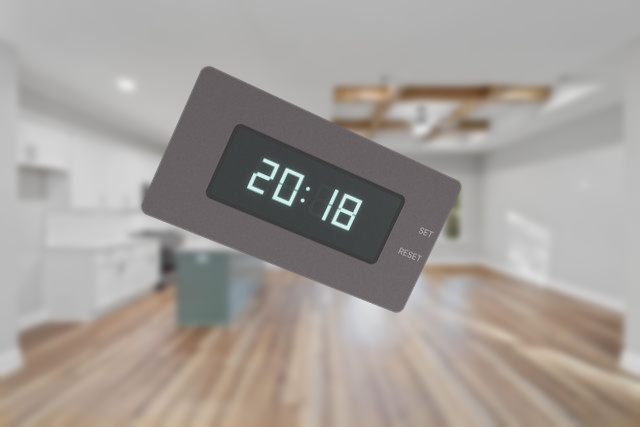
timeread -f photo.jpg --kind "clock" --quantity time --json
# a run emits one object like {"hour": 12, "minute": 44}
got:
{"hour": 20, "minute": 18}
